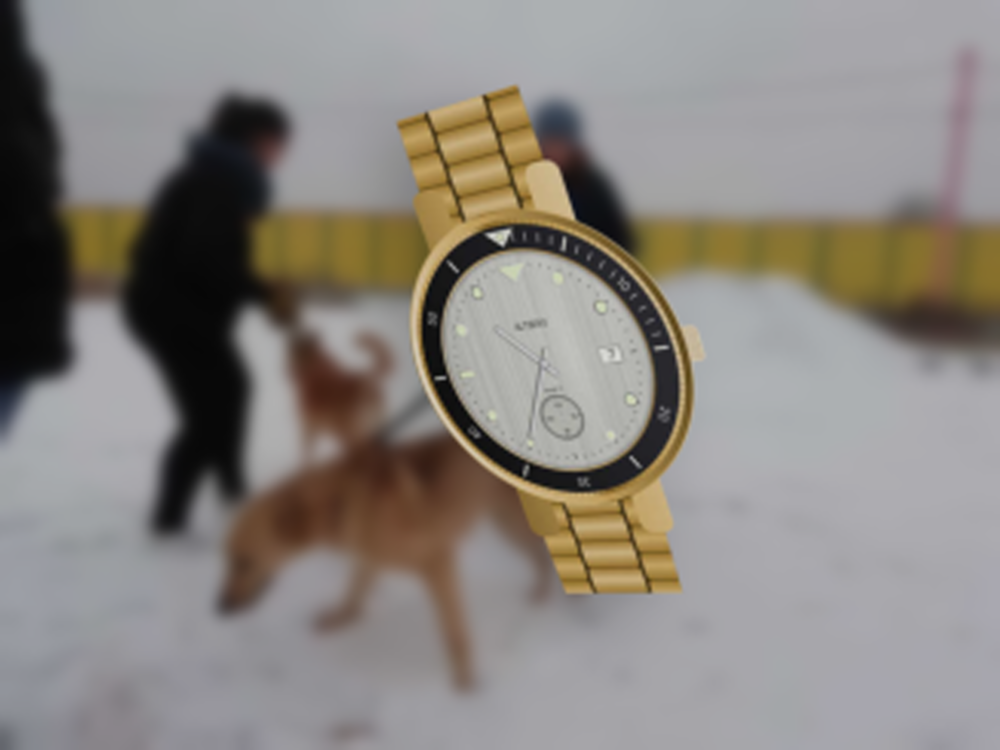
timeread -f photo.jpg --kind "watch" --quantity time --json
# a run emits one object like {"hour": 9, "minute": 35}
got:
{"hour": 10, "minute": 35}
